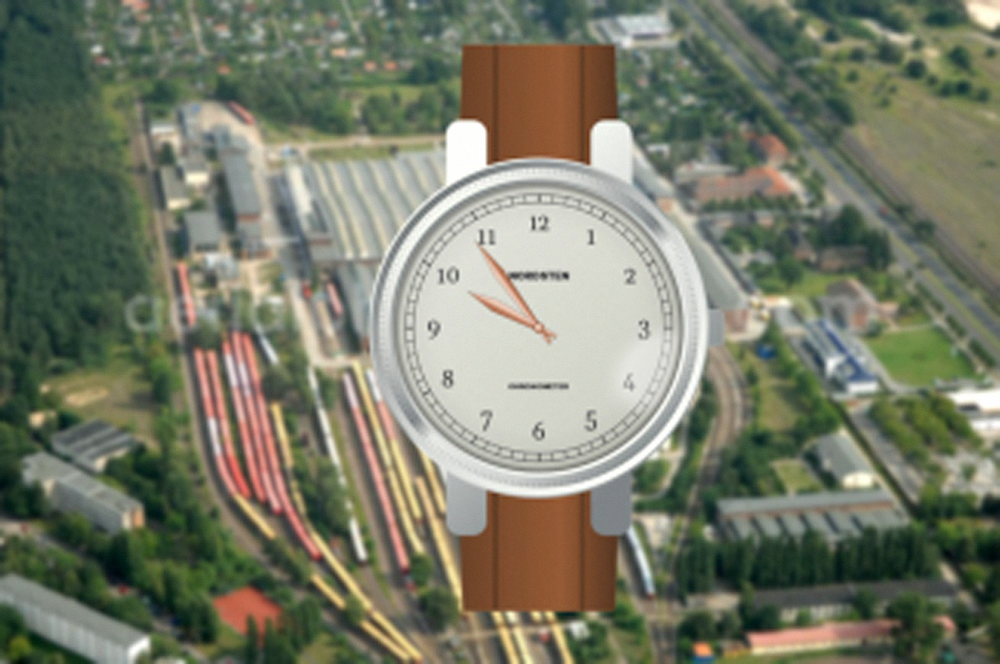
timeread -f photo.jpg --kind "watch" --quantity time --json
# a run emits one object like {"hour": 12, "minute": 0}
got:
{"hour": 9, "minute": 54}
